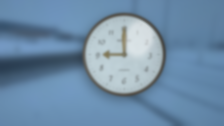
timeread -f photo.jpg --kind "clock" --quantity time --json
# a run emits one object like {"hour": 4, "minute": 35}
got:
{"hour": 9, "minute": 0}
